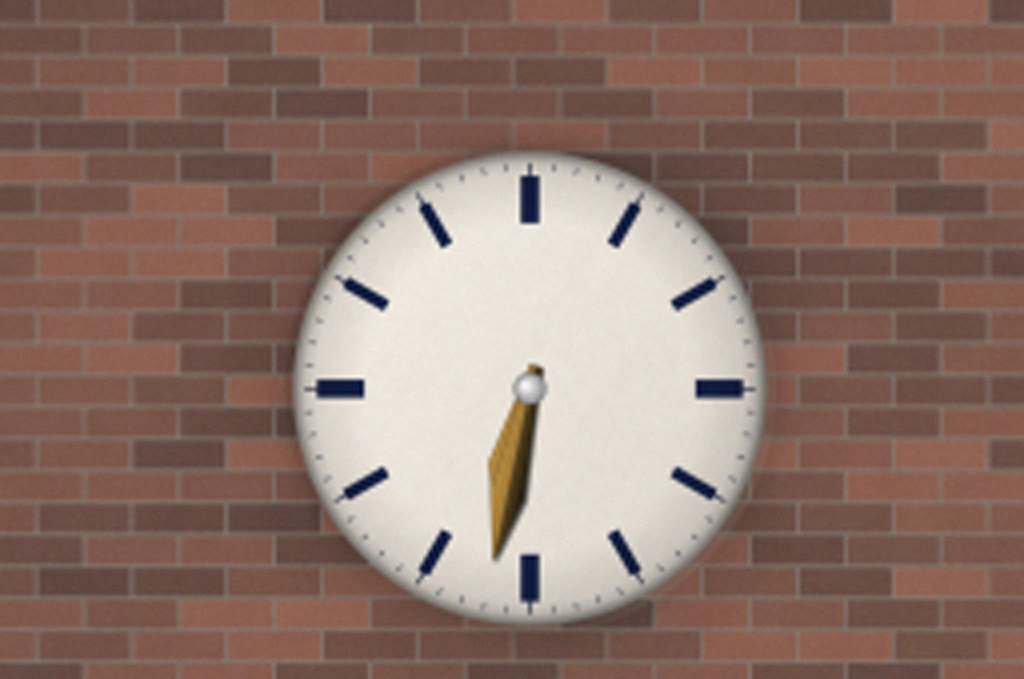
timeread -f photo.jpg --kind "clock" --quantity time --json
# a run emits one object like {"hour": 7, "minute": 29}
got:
{"hour": 6, "minute": 32}
